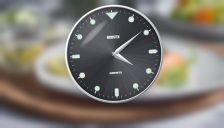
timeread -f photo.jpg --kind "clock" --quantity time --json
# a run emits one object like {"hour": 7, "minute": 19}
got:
{"hour": 4, "minute": 9}
